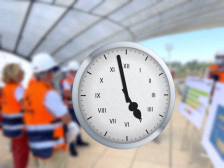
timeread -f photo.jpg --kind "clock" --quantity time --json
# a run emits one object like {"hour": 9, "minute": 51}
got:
{"hour": 4, "minute": 58}
